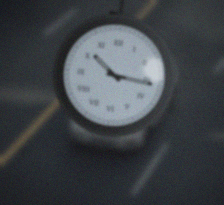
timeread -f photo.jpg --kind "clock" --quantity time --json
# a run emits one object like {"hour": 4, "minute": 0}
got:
{"hour": 10, "minute": 16}
